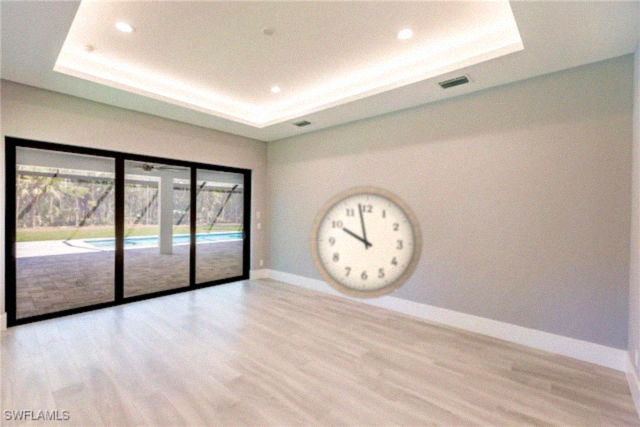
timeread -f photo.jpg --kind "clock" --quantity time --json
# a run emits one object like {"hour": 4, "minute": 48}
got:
{"hour": 9, "minute": 58}
